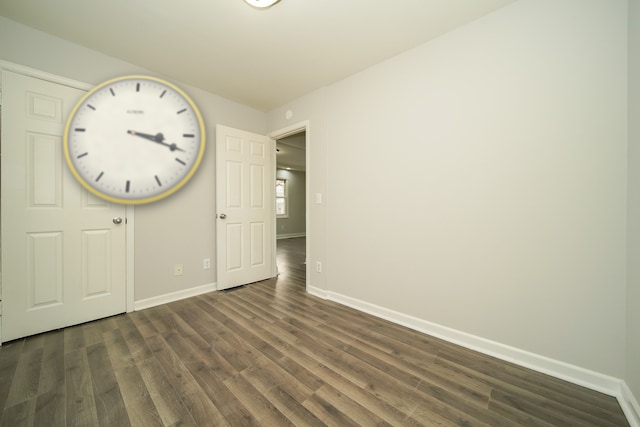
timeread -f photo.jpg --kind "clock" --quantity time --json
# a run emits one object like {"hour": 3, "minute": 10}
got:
{"hour": 3, "minute": 18}
